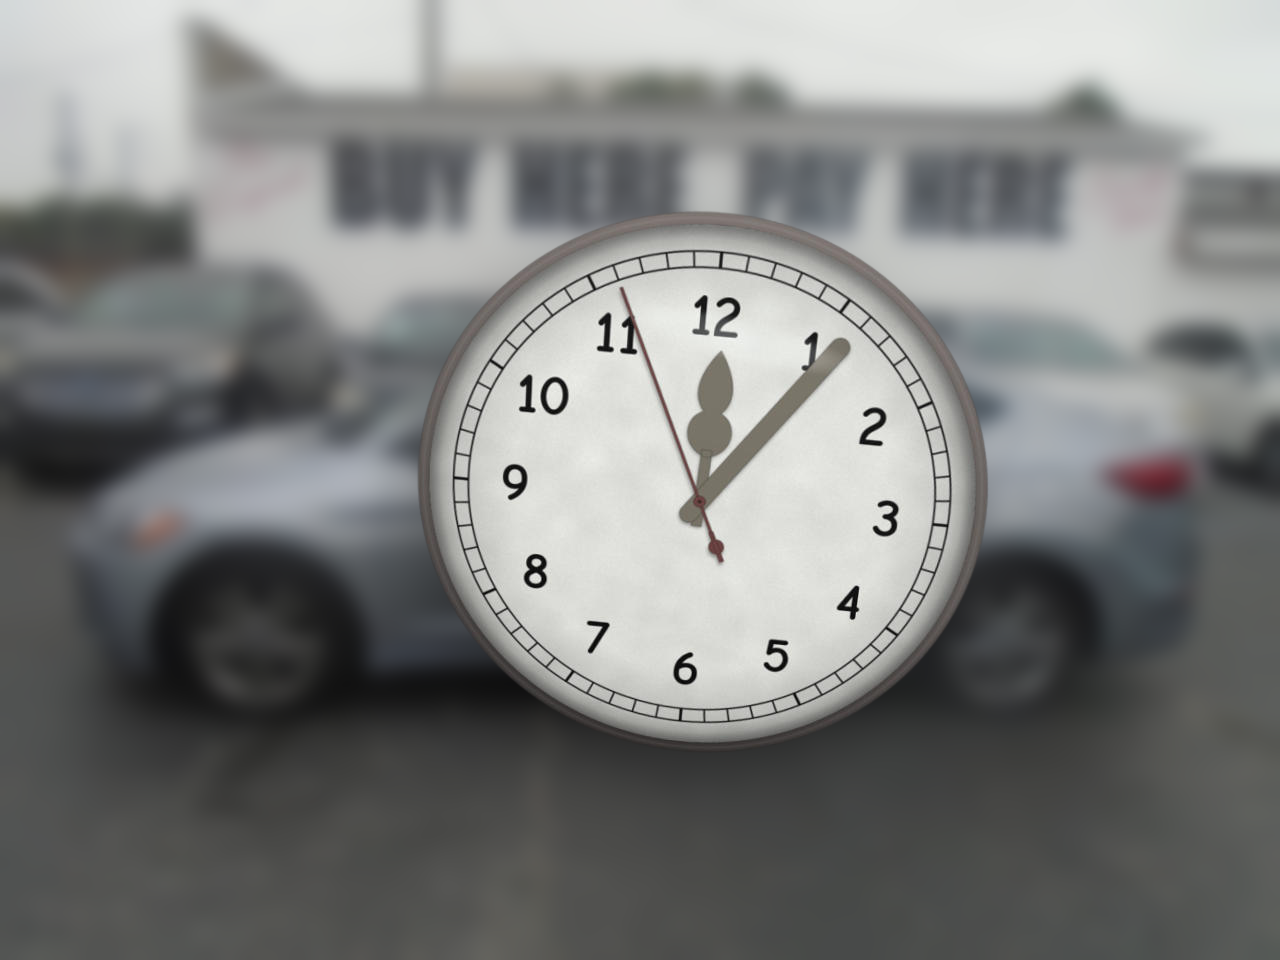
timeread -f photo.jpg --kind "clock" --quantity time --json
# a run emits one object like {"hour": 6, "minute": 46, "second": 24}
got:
{"hour": 12, "minute": 5, "second": 56}
